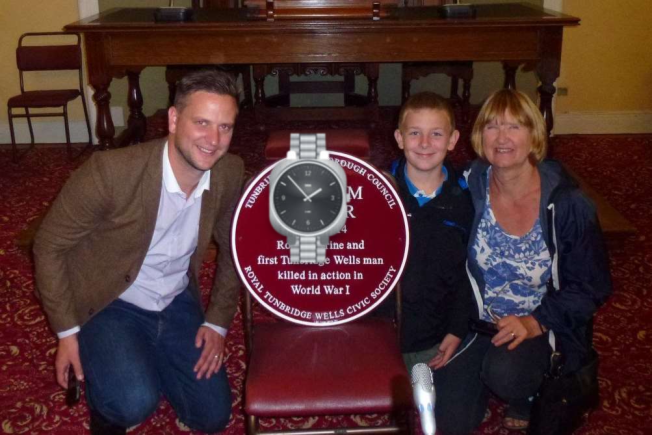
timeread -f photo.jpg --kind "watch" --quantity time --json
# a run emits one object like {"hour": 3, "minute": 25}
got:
{"hour": 1, "minute": 53}
